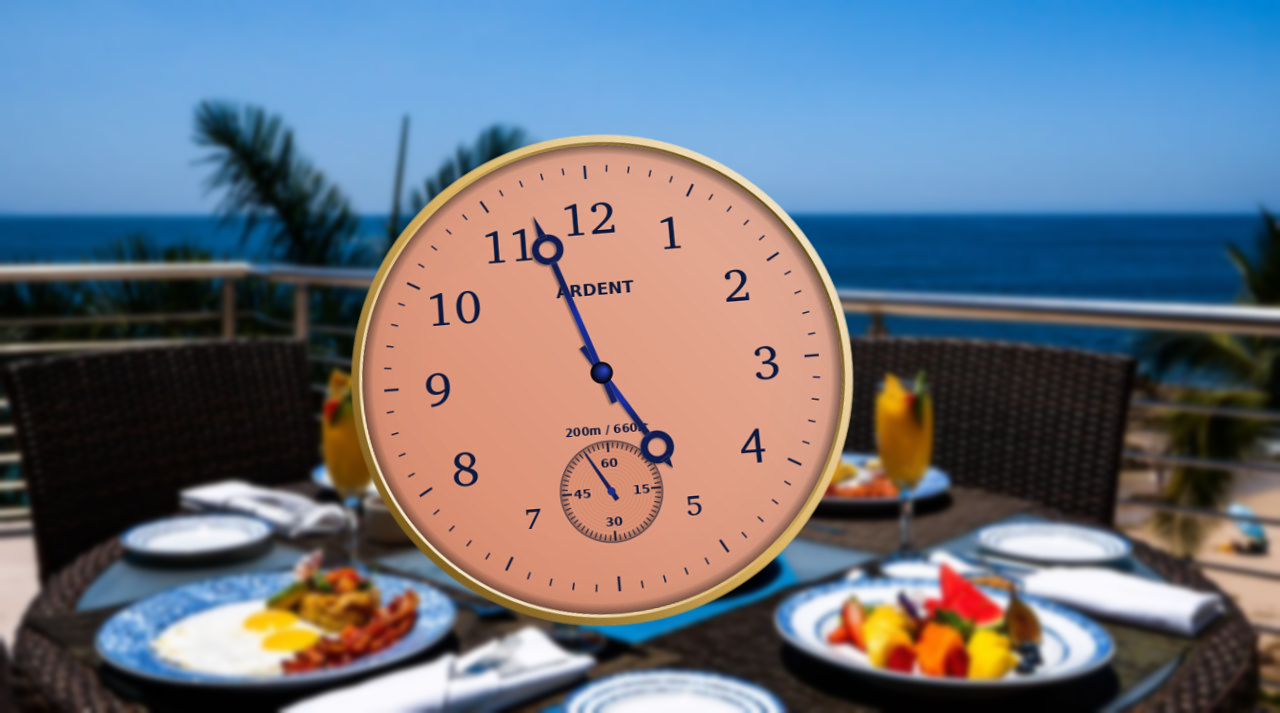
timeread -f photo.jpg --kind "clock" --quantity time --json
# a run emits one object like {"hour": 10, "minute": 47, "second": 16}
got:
{"hour": 4, "minute": 56, "second": 55}
